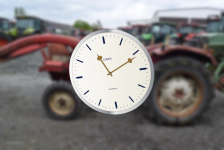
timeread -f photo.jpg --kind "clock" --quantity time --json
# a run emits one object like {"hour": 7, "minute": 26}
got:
{"hour": 11, "minute": 11}
